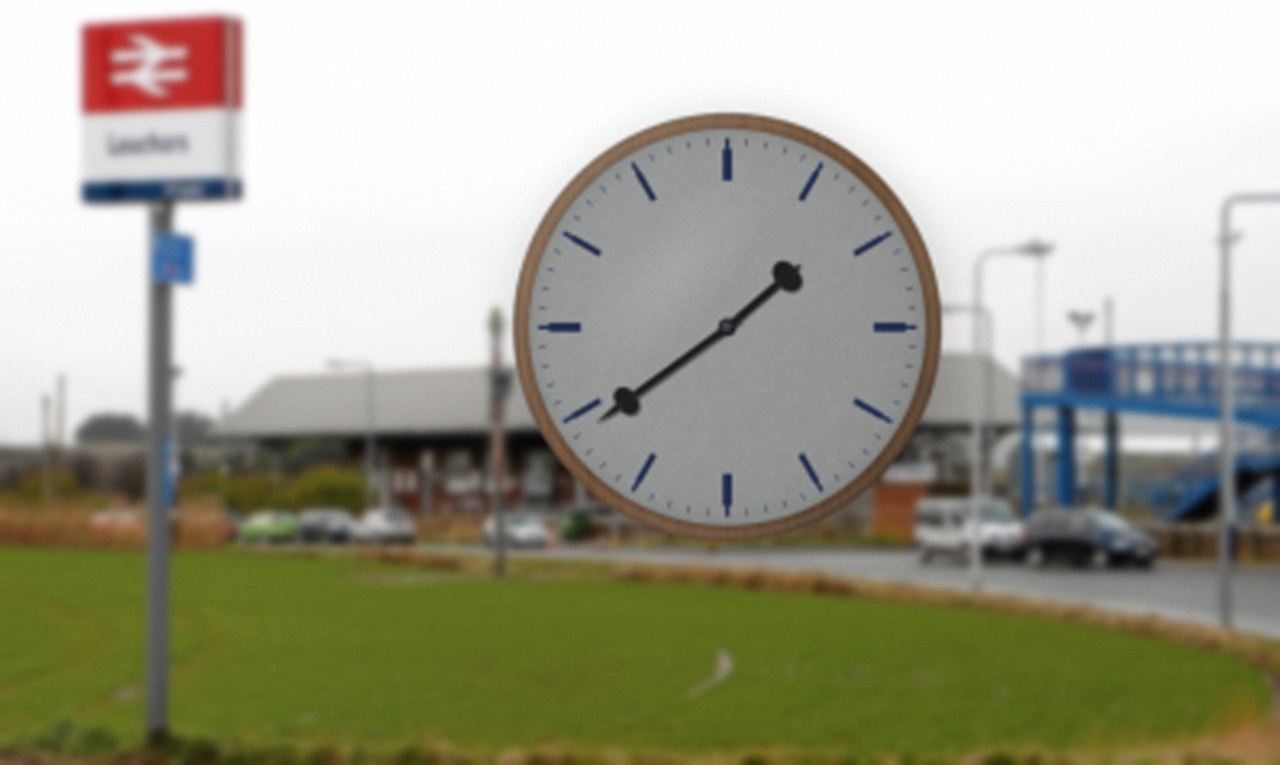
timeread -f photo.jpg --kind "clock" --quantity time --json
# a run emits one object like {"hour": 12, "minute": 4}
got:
{"hour": 1, "minute": 39}
